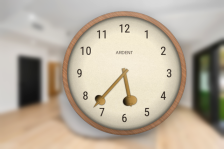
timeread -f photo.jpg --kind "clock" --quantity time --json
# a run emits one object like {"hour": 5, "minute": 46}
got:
{"hour": 5, "minute": 37}
